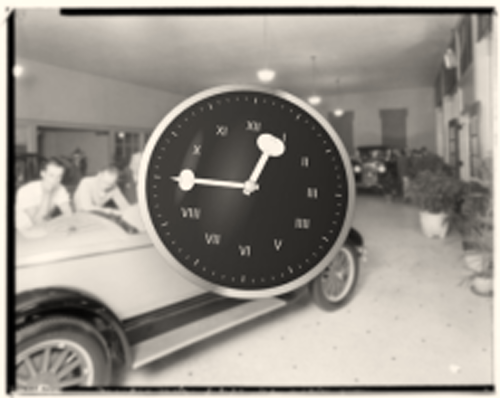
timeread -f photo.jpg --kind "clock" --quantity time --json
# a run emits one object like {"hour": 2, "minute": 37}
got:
{"hour": 12, "minute": 45}
